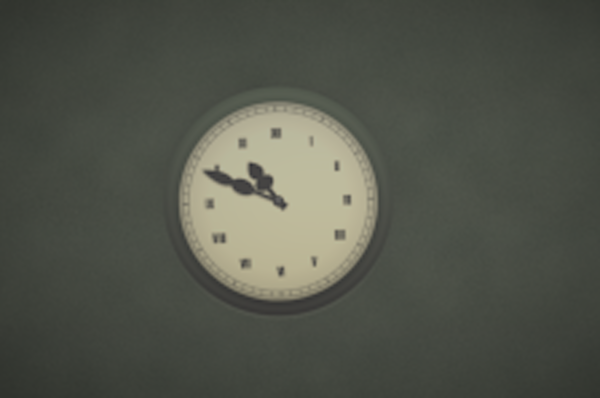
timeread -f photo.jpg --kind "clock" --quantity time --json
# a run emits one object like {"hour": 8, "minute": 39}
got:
{"hour": 10, "minute": 49}
